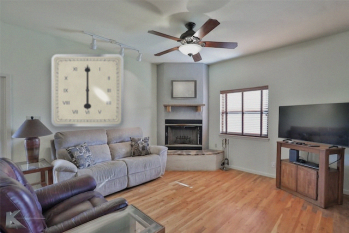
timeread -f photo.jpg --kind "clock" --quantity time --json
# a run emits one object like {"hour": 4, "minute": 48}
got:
{"hour": 6, "minute": 0}
